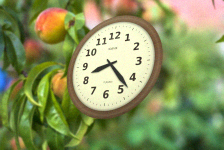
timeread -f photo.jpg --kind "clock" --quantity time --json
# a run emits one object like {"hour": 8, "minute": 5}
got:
{"hour": 8, "minute": 23}
